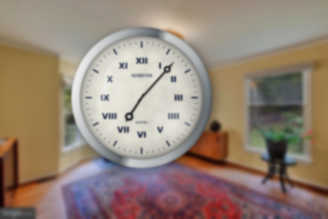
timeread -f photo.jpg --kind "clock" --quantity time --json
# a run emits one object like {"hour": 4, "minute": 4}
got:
{"hour": 7, "minute": 7}
